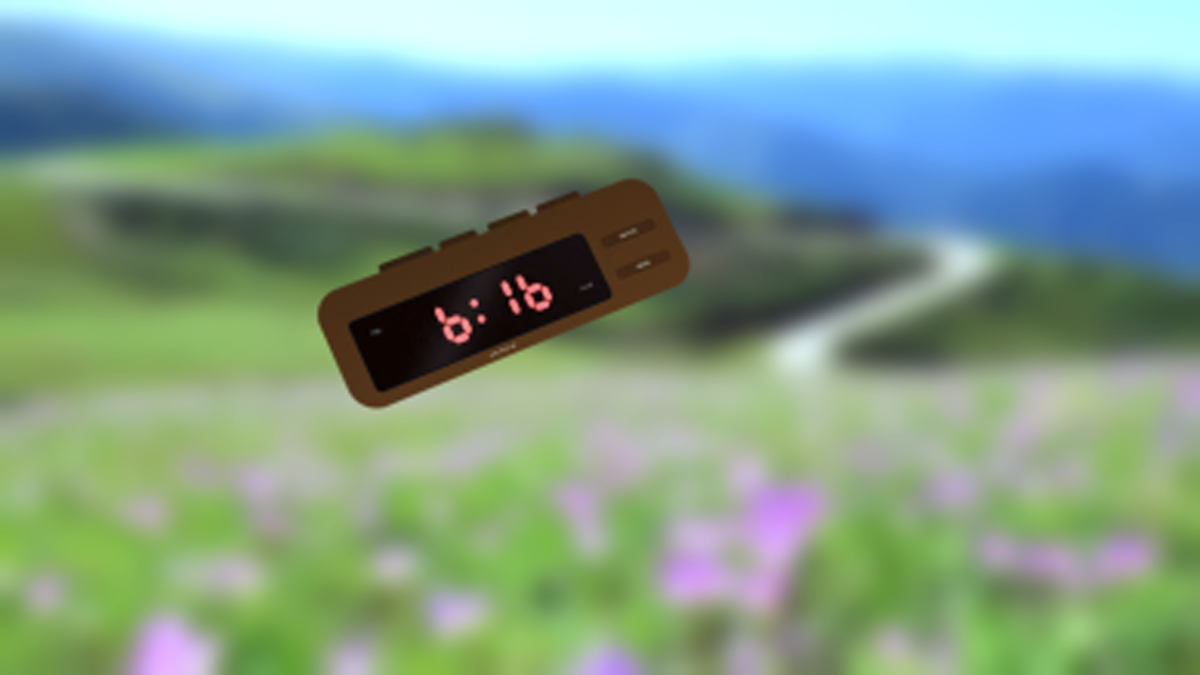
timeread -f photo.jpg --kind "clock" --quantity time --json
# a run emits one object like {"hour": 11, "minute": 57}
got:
{"hour": 6, "minute": 16}
